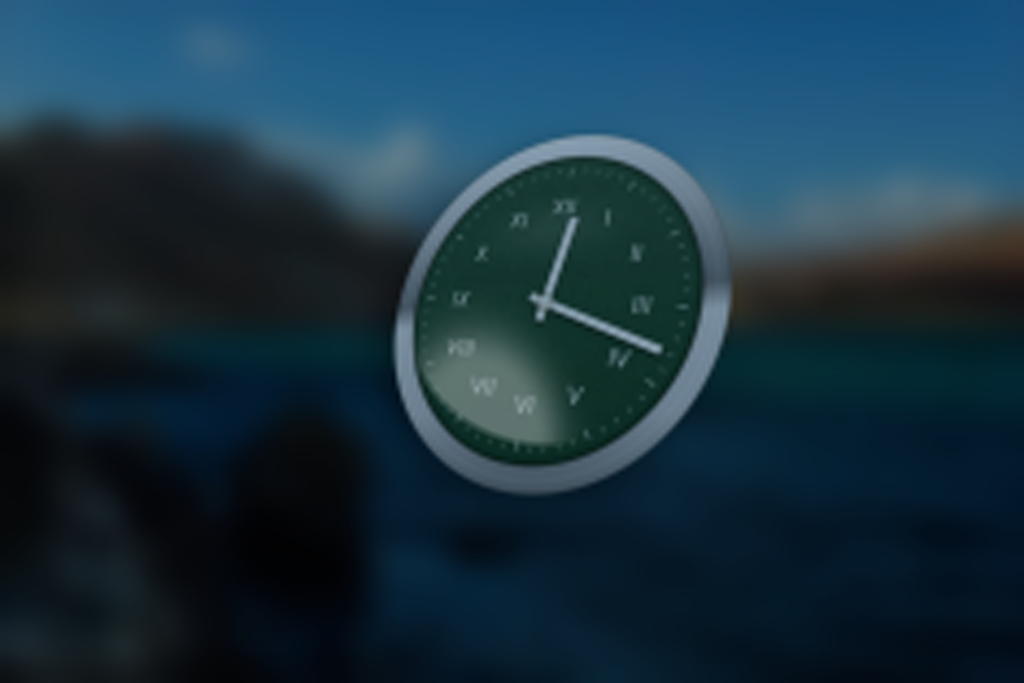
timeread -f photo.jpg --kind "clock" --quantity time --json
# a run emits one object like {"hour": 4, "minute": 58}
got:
{"hour": 12, "minute": 18}
